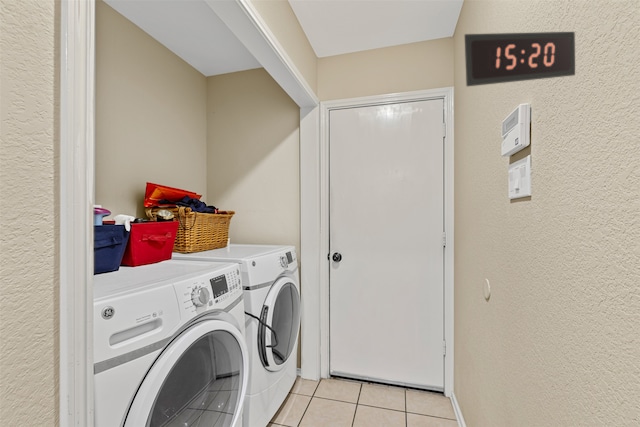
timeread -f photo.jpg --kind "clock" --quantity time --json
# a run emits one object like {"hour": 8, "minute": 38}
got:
{"hour": 15, "minute": 20}
